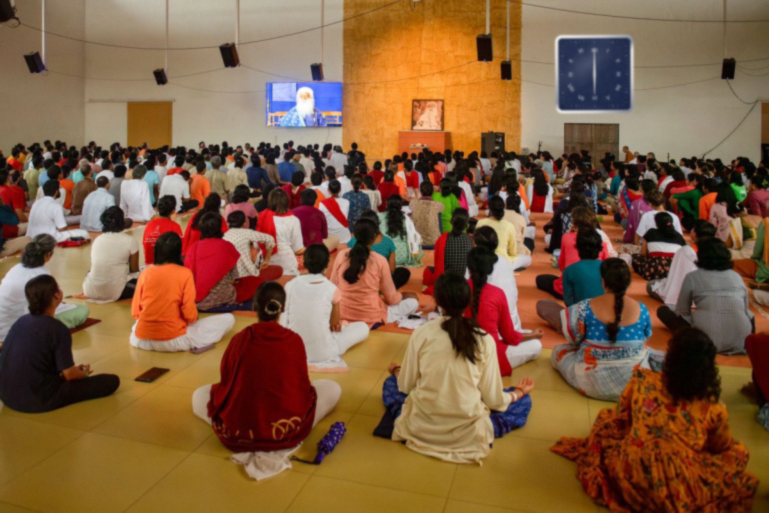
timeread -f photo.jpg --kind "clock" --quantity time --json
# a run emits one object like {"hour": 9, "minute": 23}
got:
{"hour": 6, "minute": 0}
